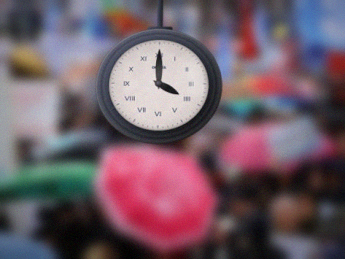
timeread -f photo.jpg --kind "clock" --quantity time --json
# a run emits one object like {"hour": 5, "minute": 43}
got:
{"hour": 4, "minute": 0}
